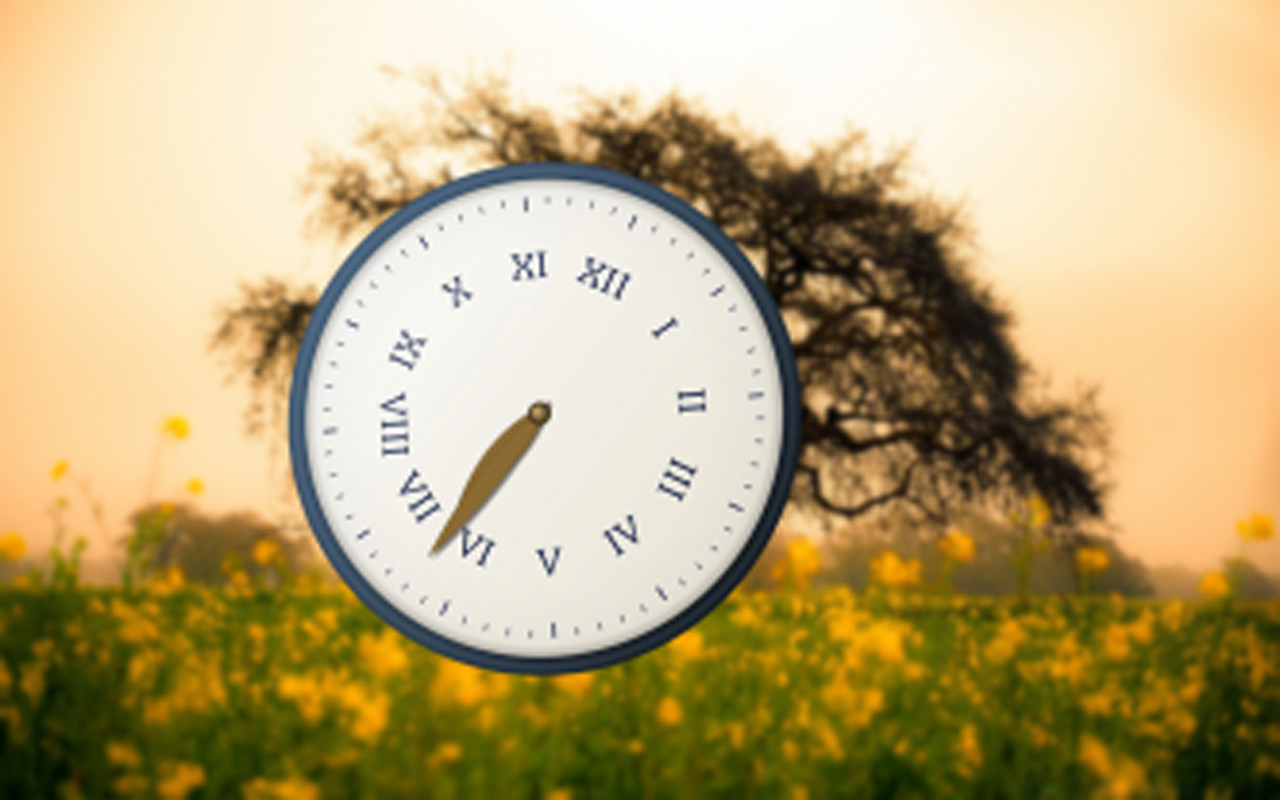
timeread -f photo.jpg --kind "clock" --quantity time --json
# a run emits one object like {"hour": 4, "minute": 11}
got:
{"hour": 6, "minute": 32}
